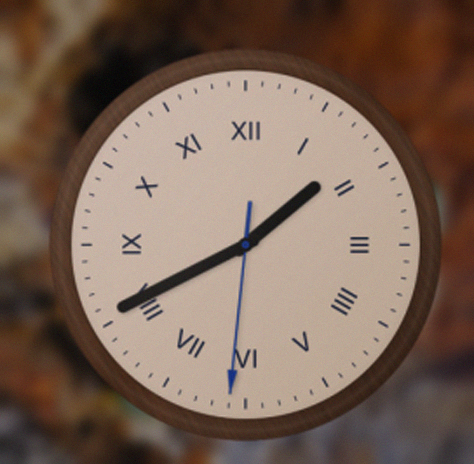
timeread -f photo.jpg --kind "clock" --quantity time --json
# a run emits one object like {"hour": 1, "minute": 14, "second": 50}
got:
{"hour": 1, "minute": 40, "second": 31}
